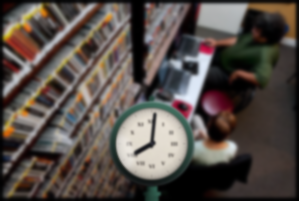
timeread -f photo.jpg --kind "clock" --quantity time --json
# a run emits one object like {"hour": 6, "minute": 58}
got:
{"hour": 8, "minute": 1}
